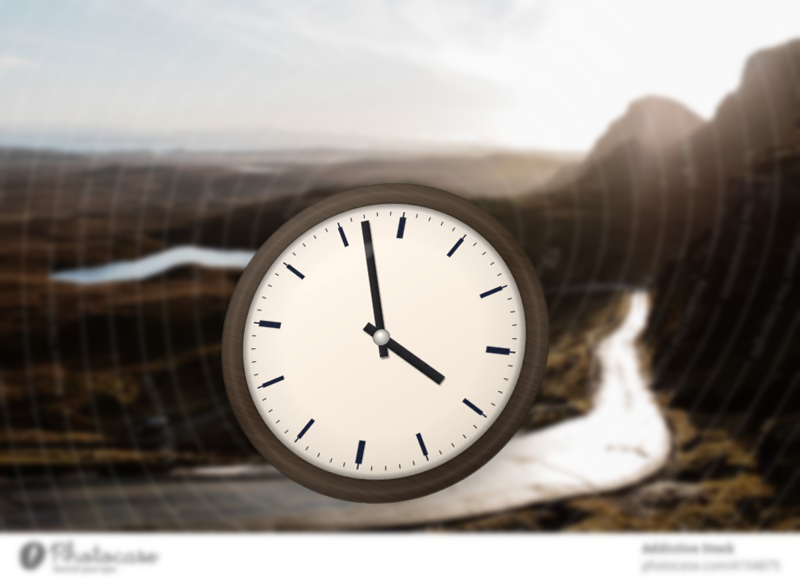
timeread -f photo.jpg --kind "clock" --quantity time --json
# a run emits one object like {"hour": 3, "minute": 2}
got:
{"hour": 3, "minute": 57}
